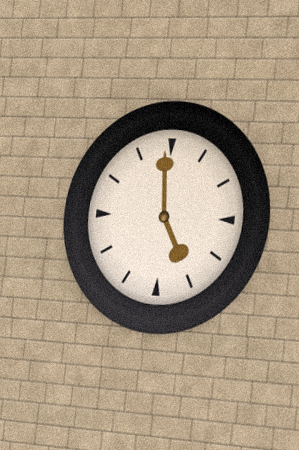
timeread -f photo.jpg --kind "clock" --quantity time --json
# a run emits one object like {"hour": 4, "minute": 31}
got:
{"hour": 4, "minute": 59}
